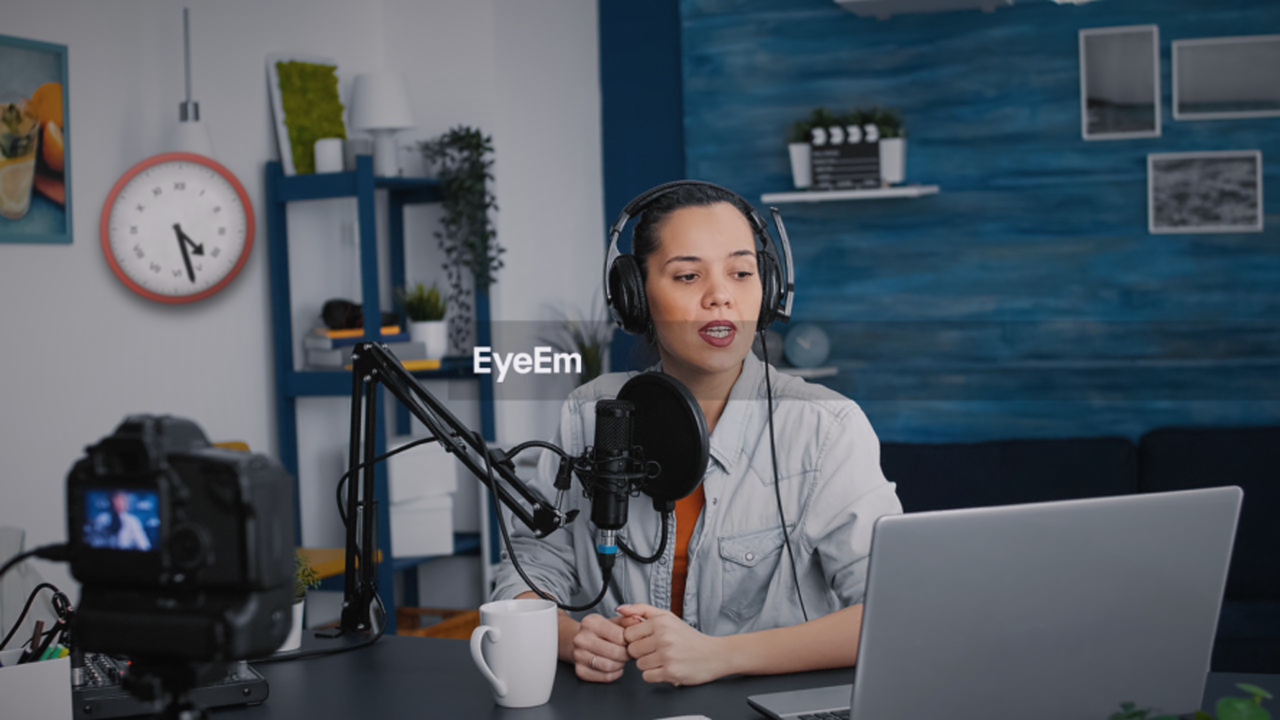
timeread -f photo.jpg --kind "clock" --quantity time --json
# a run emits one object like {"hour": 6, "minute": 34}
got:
{"hour": 4, "minute": 27}
